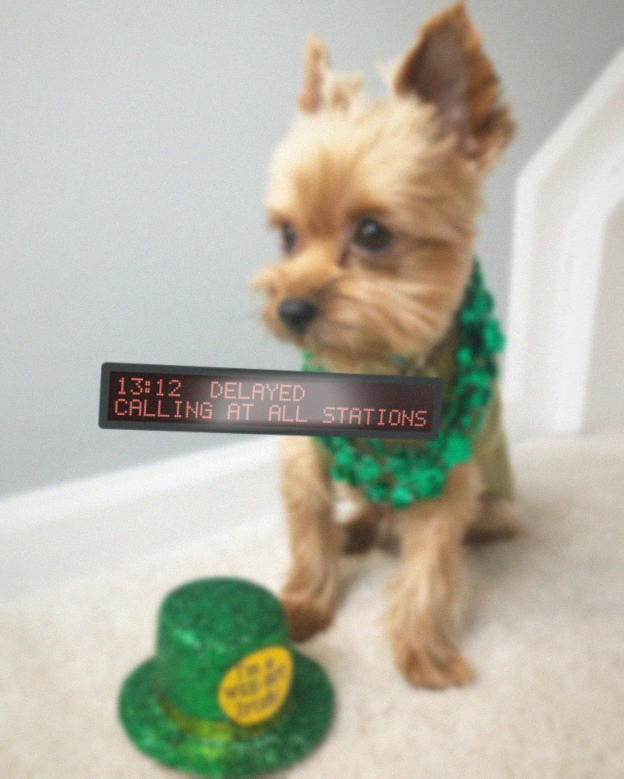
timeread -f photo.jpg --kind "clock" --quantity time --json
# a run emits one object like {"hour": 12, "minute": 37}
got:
{"hour": 13, "minute": 12}
